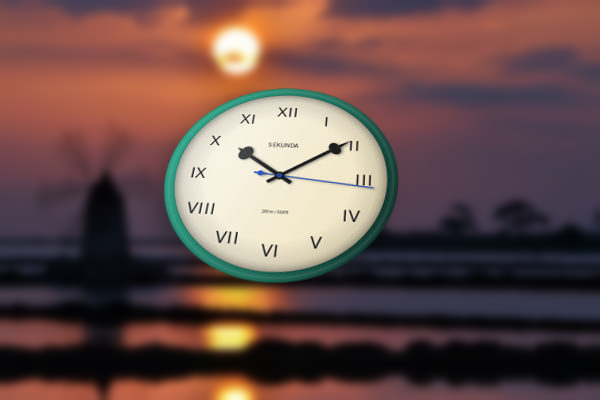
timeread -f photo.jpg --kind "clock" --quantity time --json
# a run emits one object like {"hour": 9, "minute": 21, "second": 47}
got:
{"hour": 10, "minute": 9, "second": 16}
